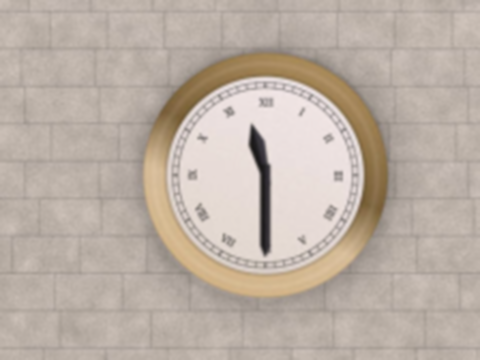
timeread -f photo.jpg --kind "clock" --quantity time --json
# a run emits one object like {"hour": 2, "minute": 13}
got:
{"hour": 11, "minute": 30}
